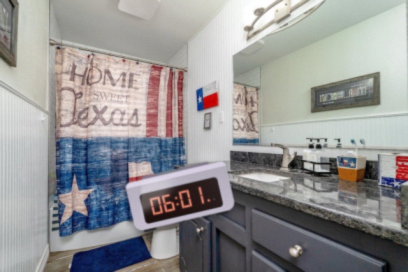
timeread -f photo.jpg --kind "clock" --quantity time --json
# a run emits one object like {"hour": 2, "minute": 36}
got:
{"hour": 6, "minute": 1}
